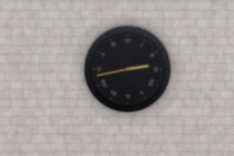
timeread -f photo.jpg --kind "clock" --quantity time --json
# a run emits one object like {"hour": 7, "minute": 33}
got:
{"hour": 2, "minute": 43}
